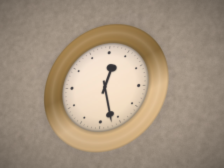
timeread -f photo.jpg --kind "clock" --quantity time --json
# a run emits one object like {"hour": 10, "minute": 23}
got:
{"hour": 12, "minute": 27}
